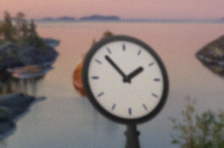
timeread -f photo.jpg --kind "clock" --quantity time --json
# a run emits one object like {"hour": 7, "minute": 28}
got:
{"hour": 1, "minute": 53}
